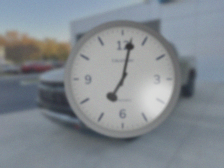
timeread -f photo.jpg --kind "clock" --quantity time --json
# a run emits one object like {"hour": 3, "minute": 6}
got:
{"hour": 7, "minute": 2}
